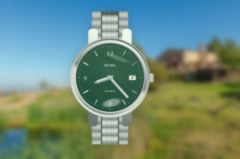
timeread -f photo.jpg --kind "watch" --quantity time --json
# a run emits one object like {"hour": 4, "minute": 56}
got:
{"hour": 8, "minute": 23}
